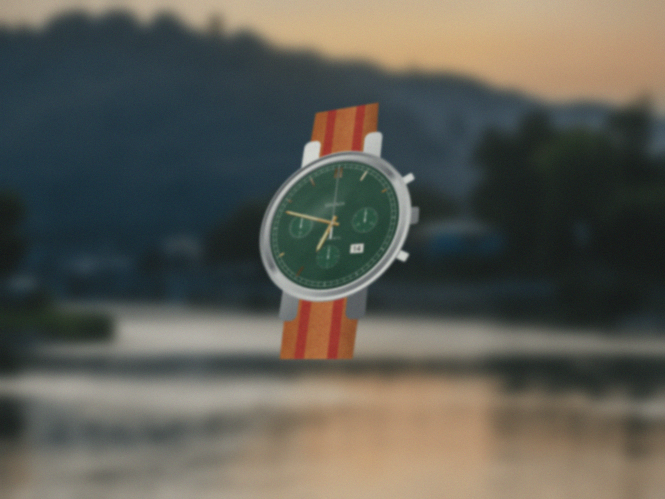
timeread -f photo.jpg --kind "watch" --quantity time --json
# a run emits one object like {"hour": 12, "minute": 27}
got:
{"hour": 6, "minute": 48}
